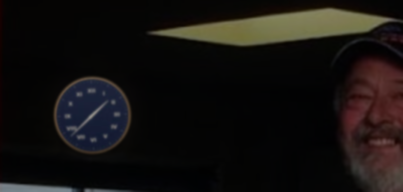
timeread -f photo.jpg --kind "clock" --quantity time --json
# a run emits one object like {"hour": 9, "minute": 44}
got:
{"hour": 1, "minute": 38}
